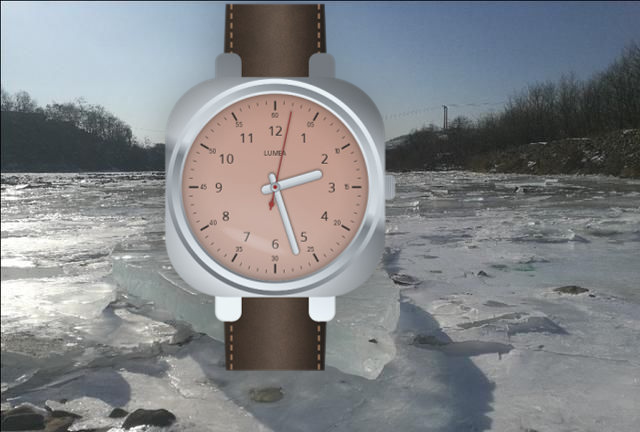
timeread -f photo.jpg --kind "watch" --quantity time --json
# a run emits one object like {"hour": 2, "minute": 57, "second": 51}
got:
{"hour": 2, "minute": 27, "second": 2}
